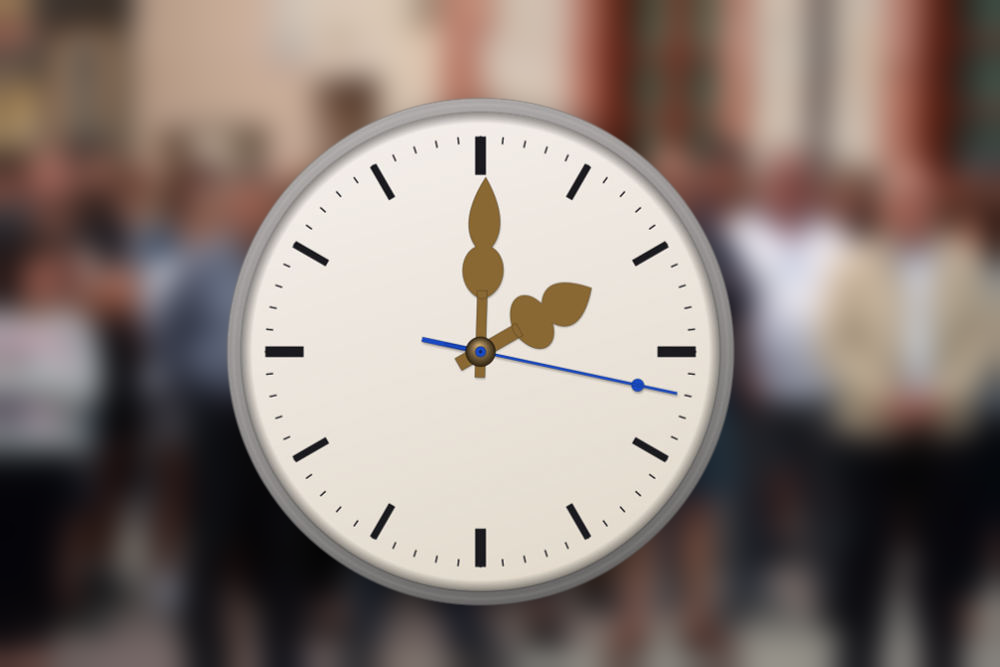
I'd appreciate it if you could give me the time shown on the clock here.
2:00:17
